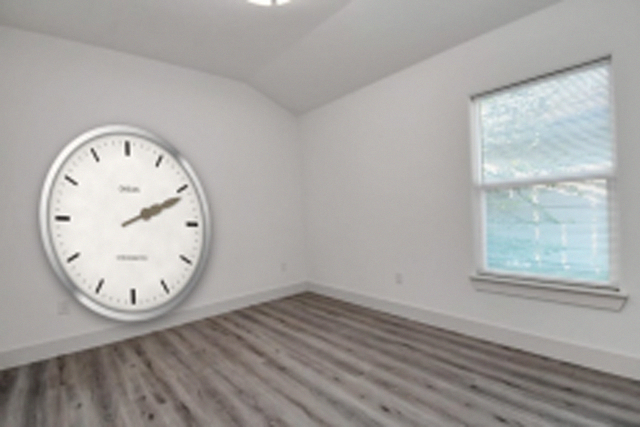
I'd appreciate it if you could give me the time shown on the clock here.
2:11
